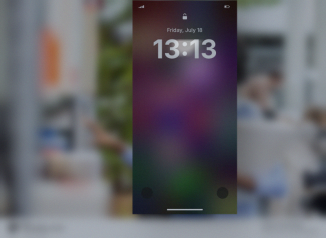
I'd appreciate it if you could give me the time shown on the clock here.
13:13
